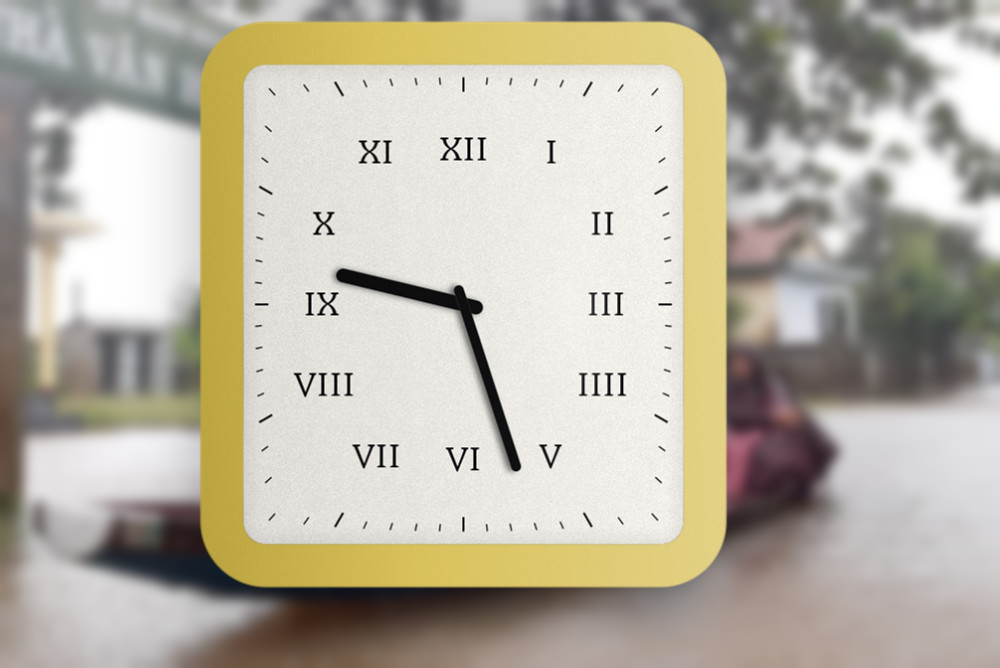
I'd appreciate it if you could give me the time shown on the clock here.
9:27
